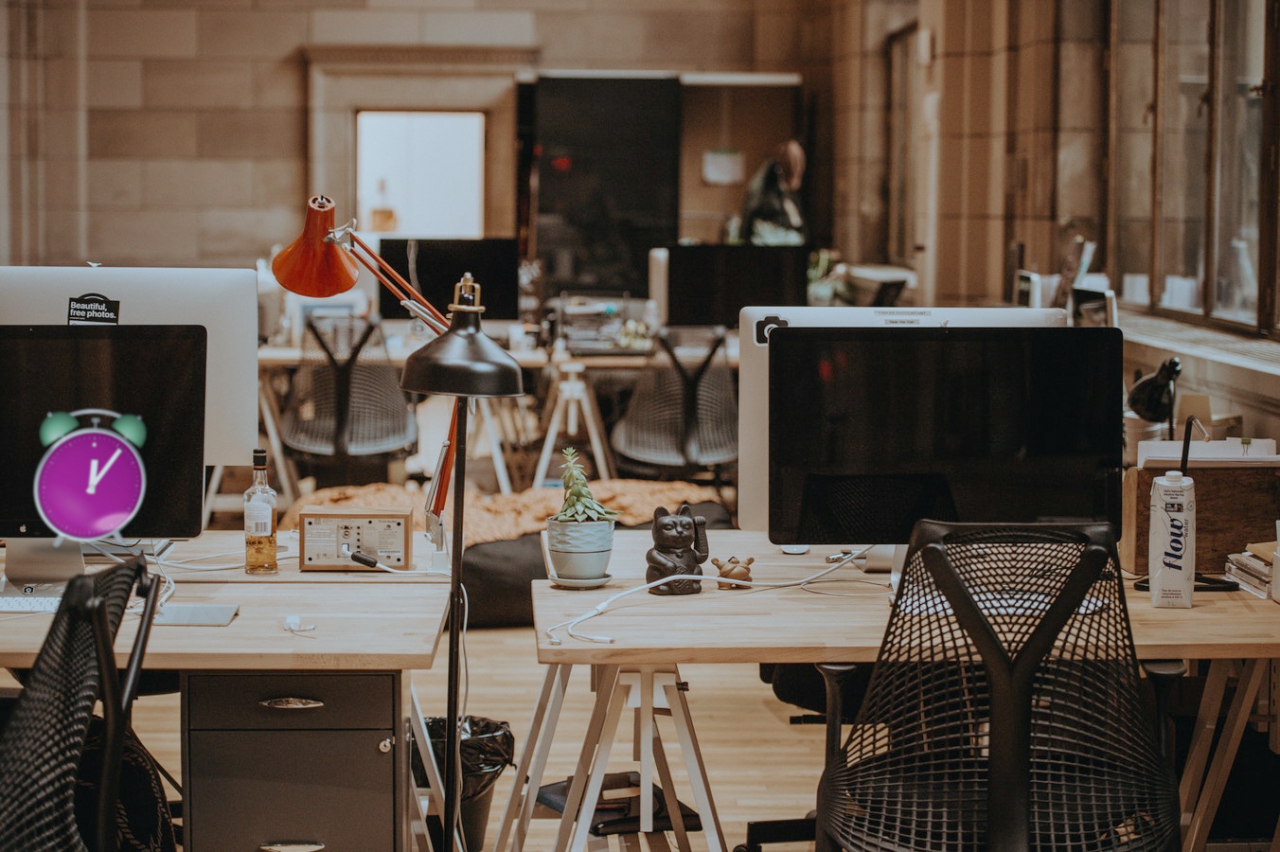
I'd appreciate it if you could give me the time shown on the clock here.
12:06
